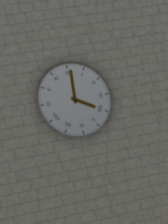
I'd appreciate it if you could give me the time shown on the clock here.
4:01
